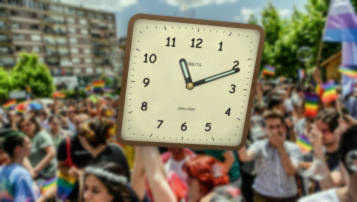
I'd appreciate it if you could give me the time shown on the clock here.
11:11
